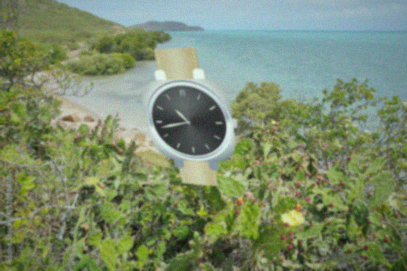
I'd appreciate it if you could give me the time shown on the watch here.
10:43
